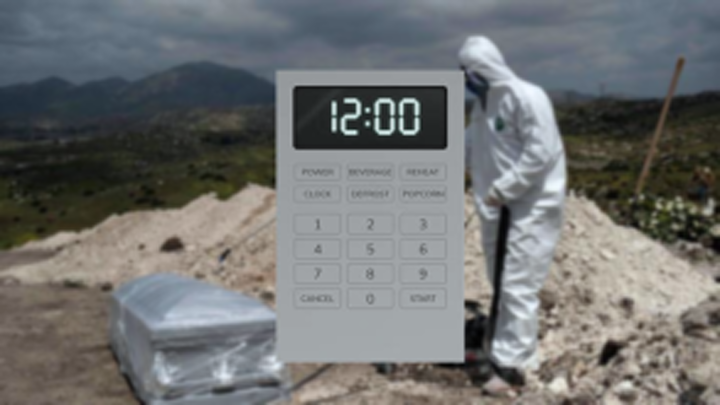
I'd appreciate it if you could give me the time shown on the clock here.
12:00
